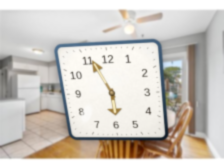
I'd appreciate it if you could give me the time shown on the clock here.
5:56
